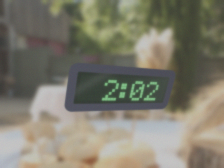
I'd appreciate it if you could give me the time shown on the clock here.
2:02
